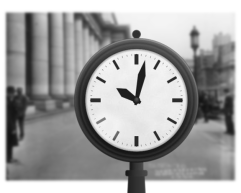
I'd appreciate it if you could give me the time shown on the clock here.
10:02
